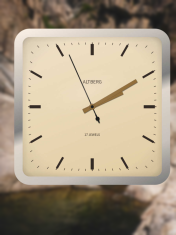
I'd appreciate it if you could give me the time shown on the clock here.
2:09:56
